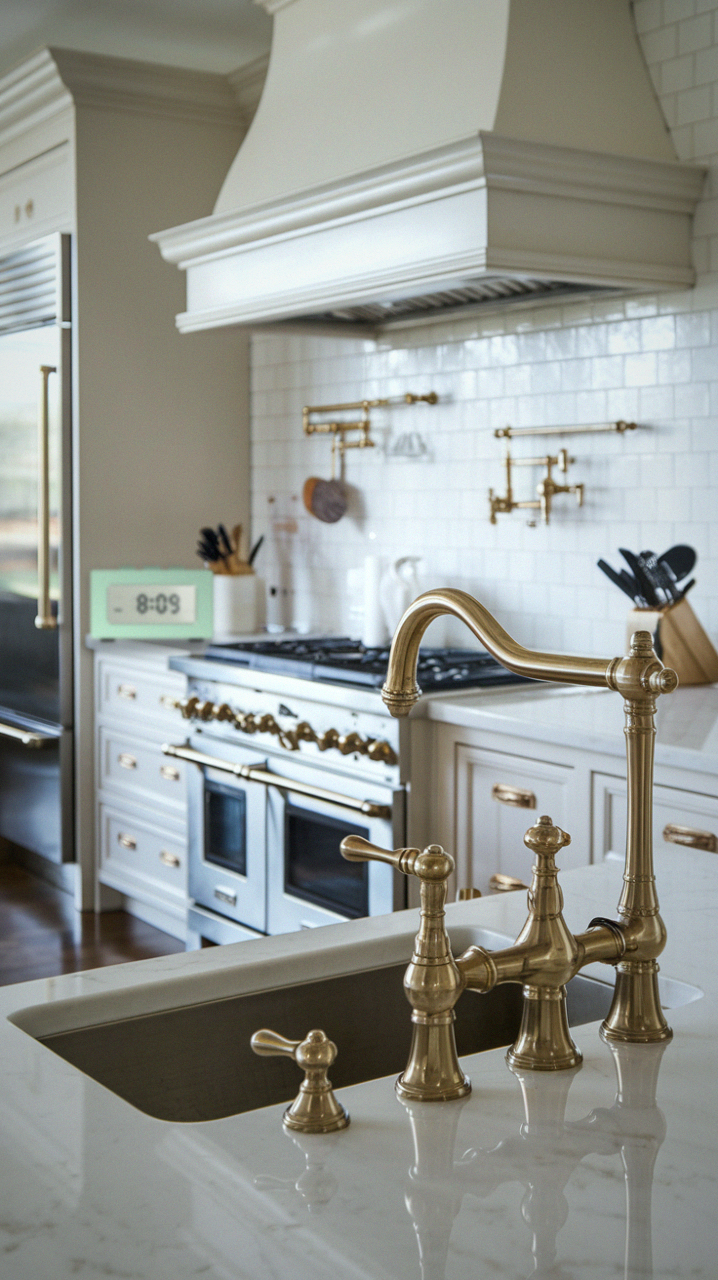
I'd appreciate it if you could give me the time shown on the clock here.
8:09
